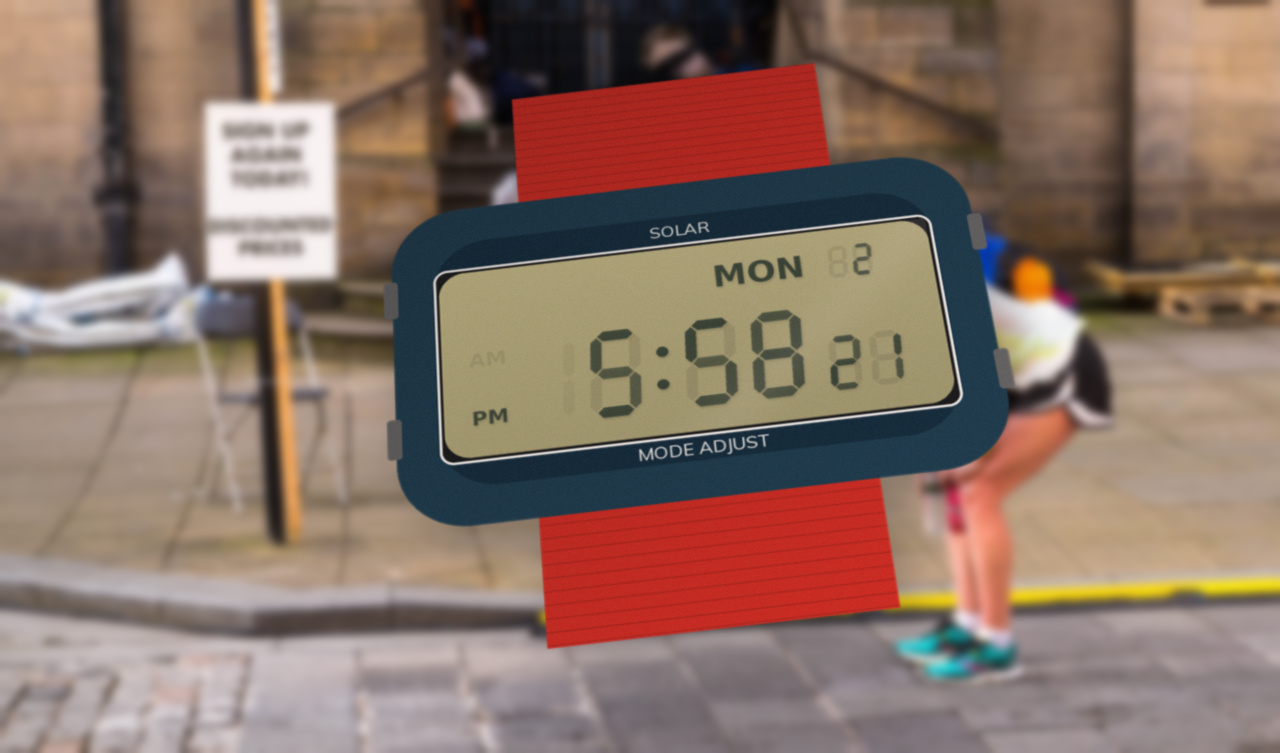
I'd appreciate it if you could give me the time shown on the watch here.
5:58:21
